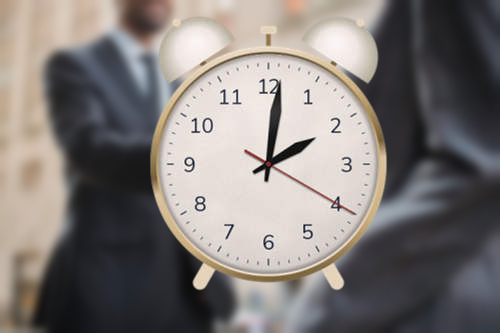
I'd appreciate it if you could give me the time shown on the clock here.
2:01:20
